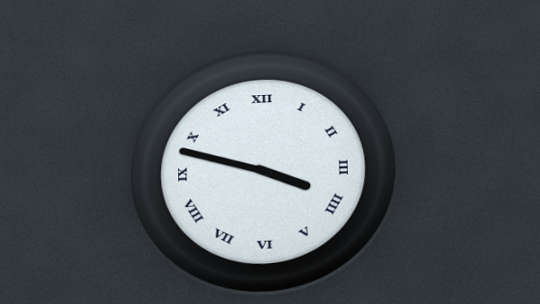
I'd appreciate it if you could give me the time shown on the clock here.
3:48
